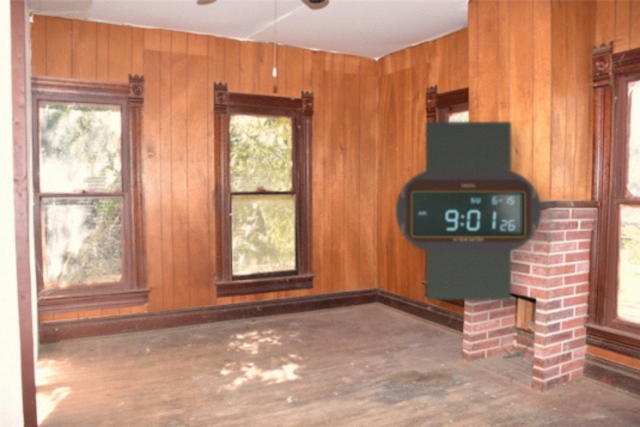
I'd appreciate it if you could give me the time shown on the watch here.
9:01
